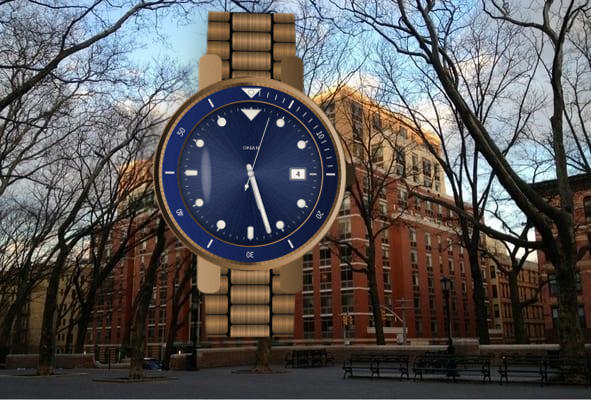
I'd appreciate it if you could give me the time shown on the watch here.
5:27:03
